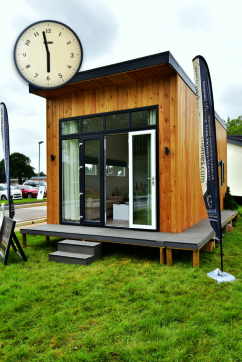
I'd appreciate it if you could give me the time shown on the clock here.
5:58
